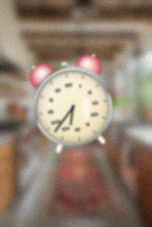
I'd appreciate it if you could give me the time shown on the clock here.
6:38
